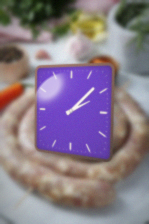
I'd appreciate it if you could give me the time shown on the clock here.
2:08
